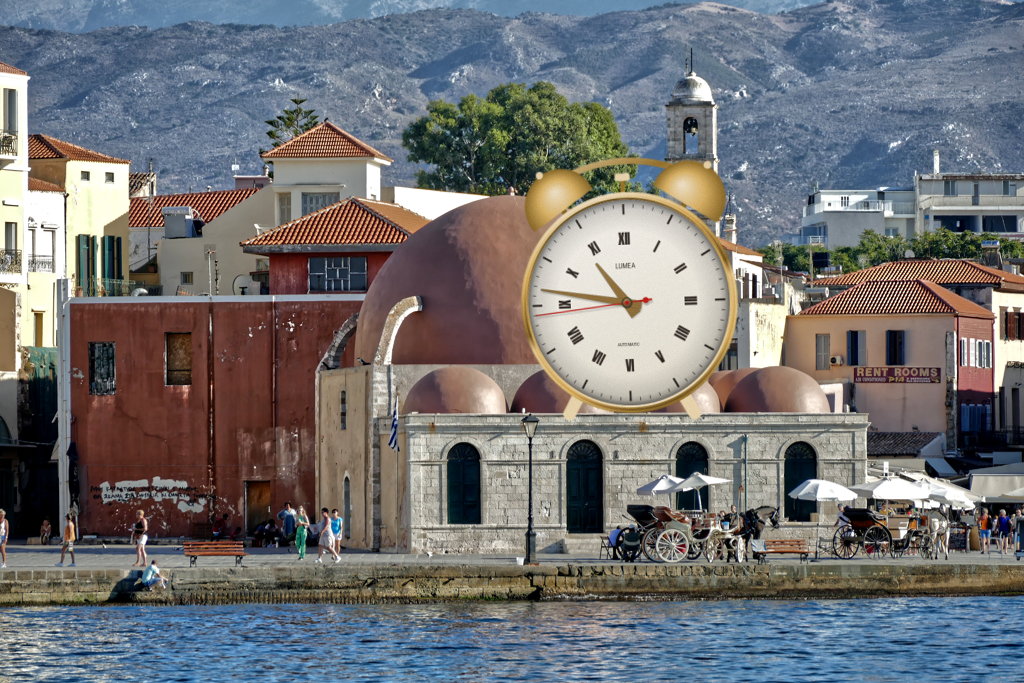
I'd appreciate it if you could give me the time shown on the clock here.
10:46:44
